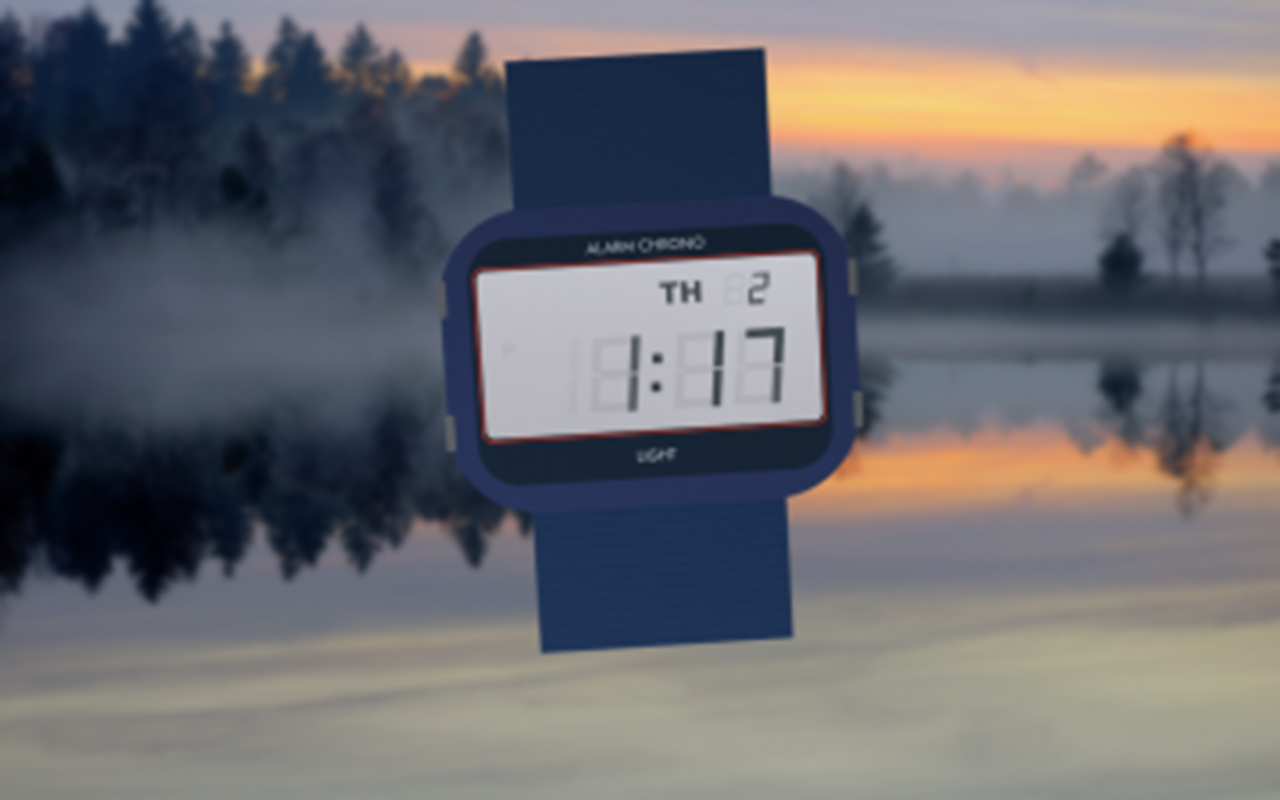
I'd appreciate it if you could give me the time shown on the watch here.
1:17
